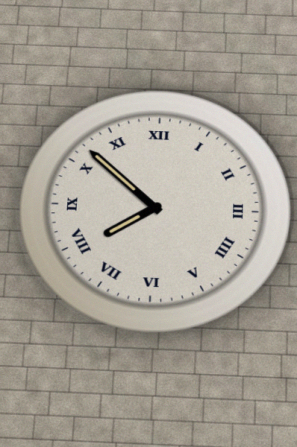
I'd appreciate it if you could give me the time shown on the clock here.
7:52
